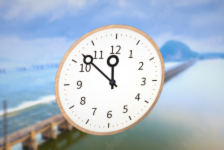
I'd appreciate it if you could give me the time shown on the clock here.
11:52
